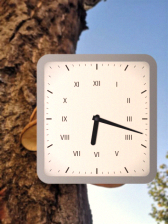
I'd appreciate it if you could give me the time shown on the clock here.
6:18
